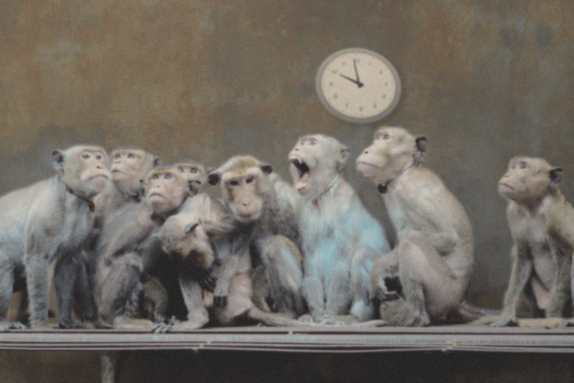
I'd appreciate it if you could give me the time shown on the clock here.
9:59
